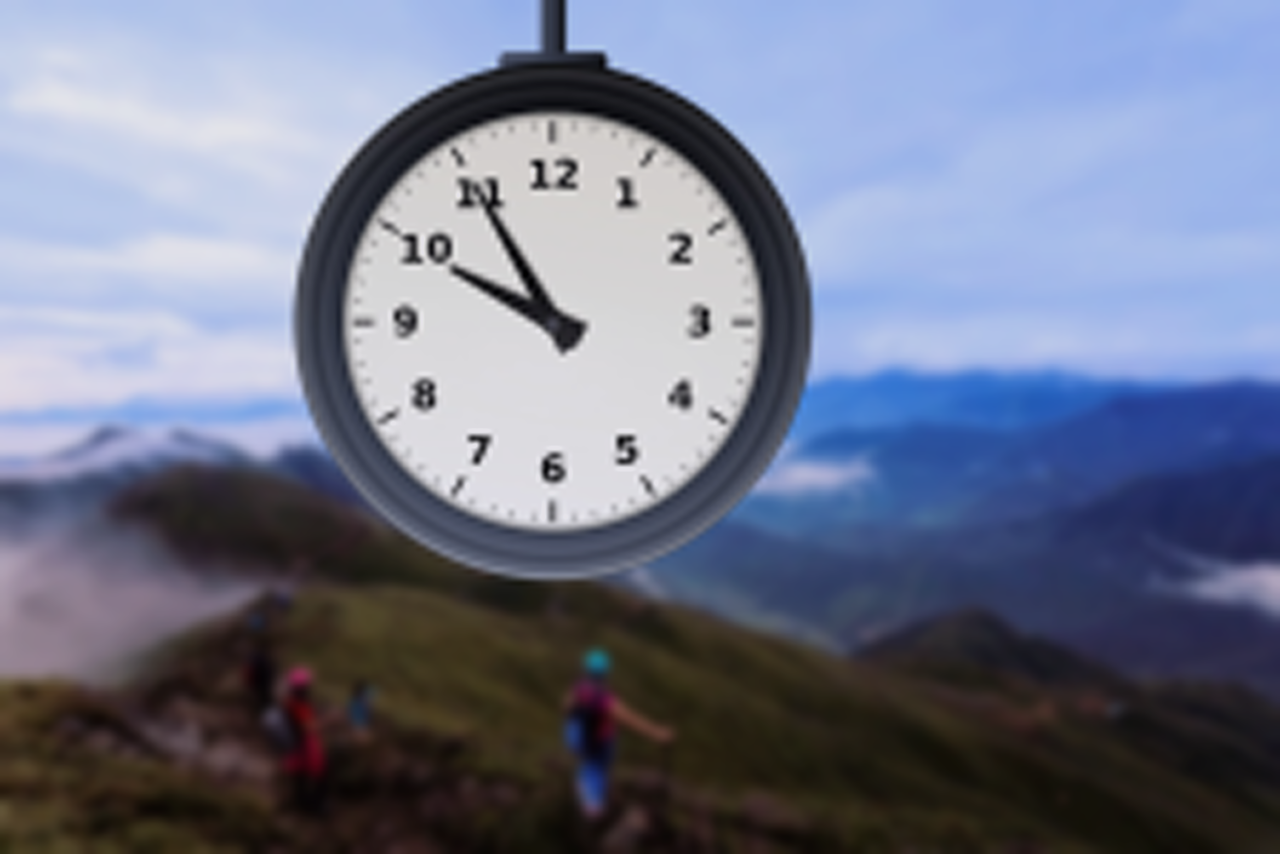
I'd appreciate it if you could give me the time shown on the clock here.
9:55
